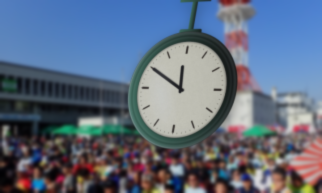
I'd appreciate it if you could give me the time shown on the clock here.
11:50
